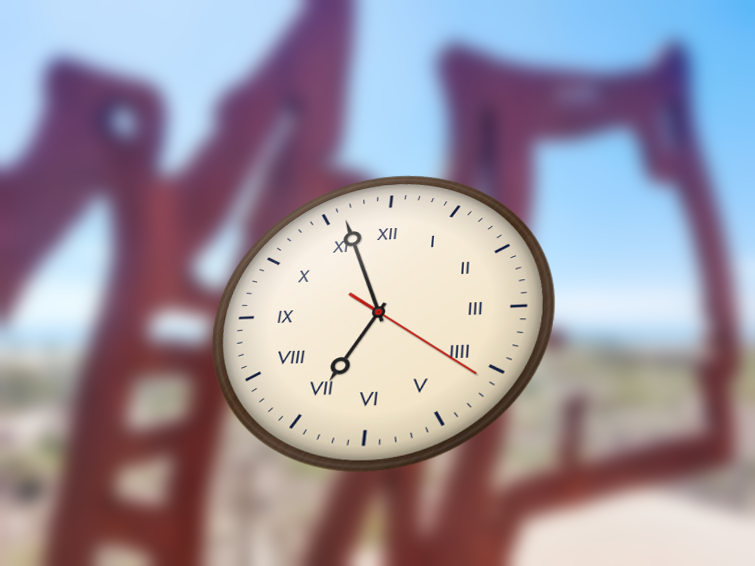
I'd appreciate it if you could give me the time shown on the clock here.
6:56:21
